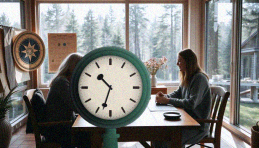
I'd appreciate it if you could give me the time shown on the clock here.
10:33
